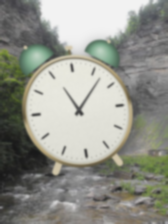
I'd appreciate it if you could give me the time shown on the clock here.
11:07
